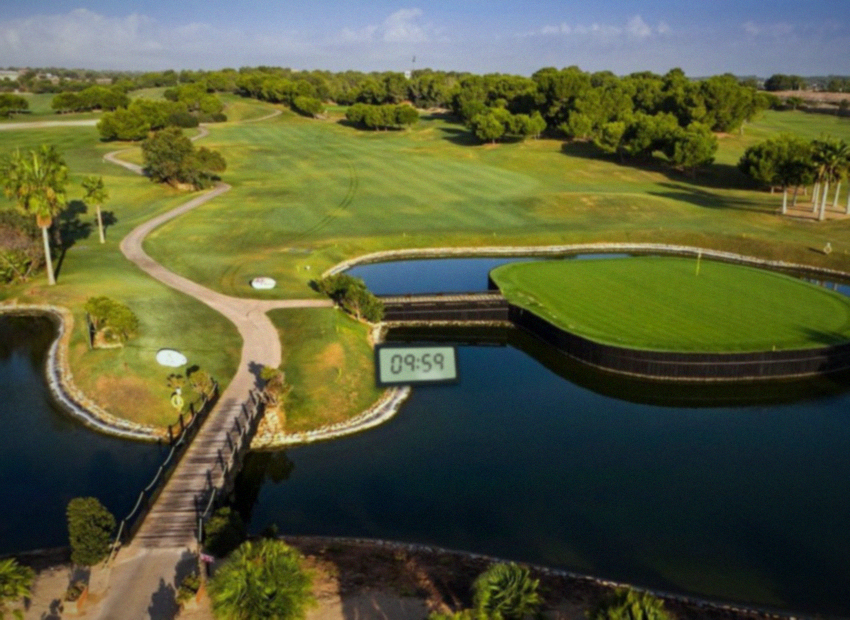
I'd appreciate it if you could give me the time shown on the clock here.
9:59
